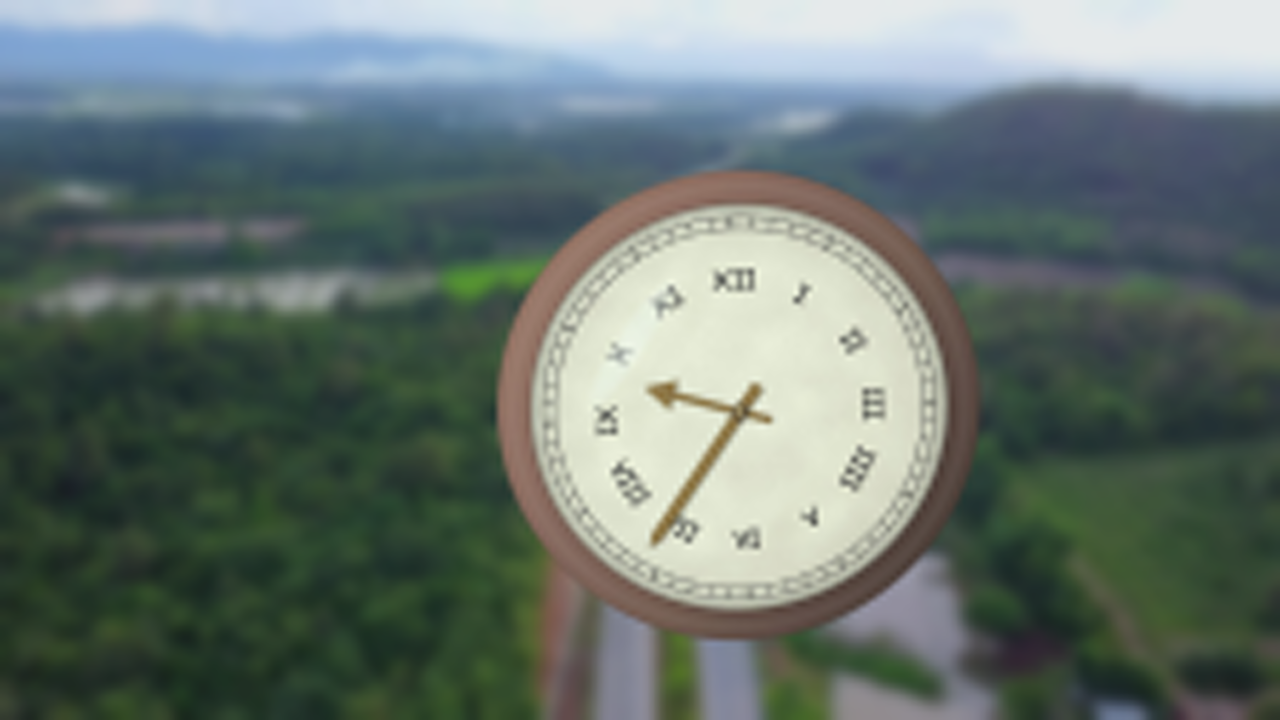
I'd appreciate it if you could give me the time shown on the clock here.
9:36
